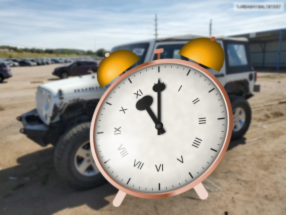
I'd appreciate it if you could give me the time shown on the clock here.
11:00
